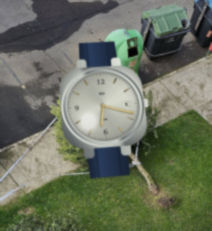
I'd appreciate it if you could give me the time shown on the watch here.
6:18
